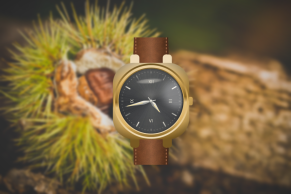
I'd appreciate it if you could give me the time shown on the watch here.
4:43
